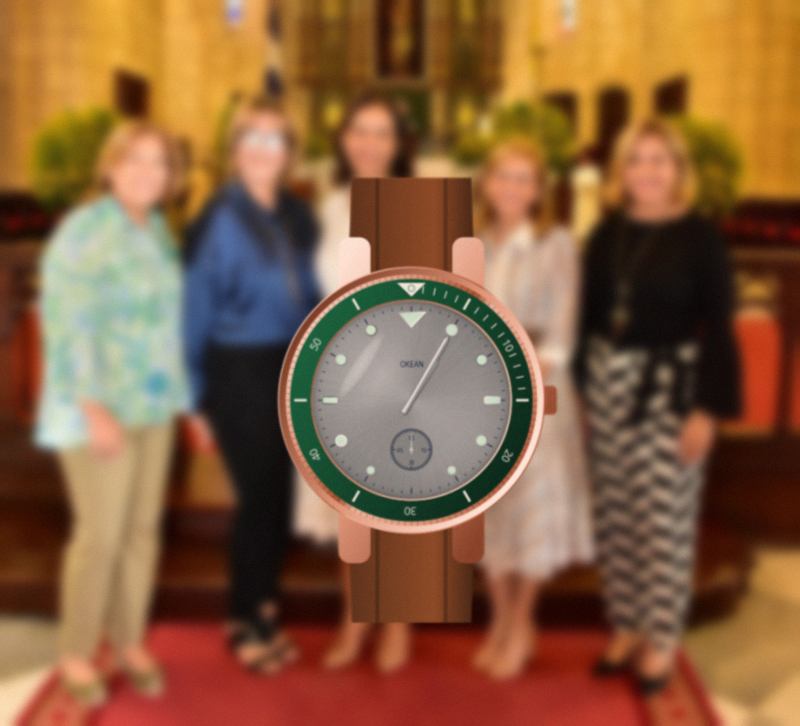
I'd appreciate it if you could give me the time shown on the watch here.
1:05
